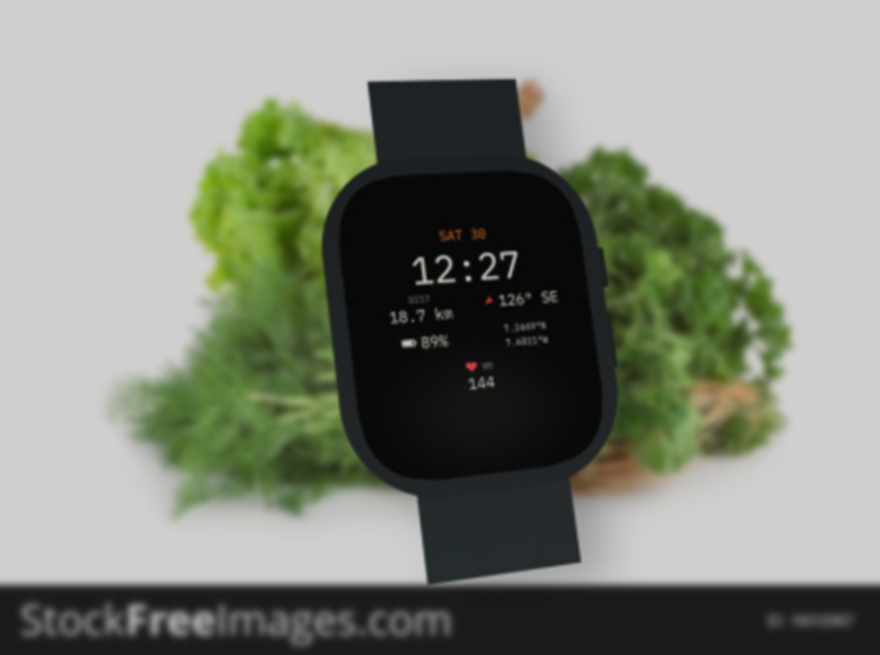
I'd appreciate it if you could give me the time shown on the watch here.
12:27
